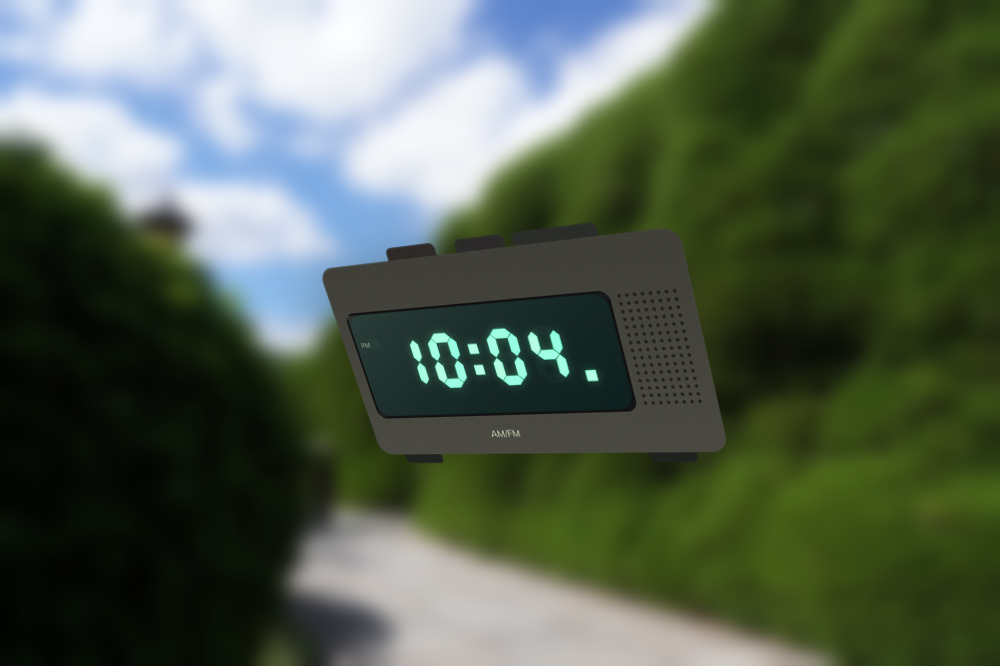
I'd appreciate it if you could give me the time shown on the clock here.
10:04
